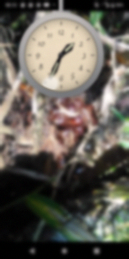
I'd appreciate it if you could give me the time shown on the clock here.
1:34
